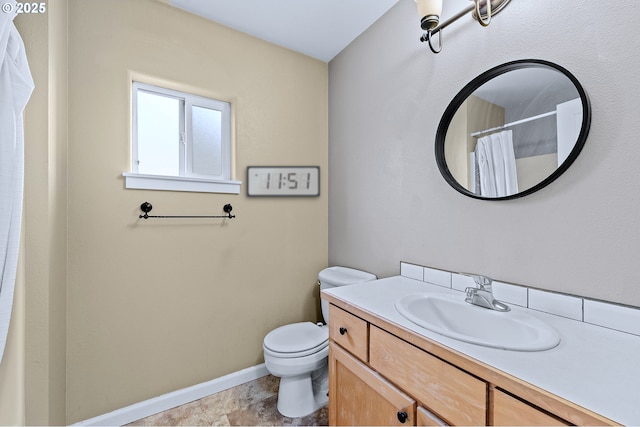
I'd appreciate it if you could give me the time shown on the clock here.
11:51
